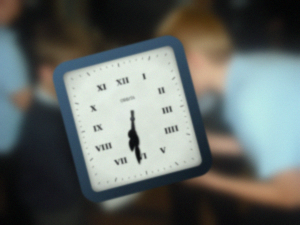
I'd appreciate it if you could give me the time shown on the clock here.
6:31
